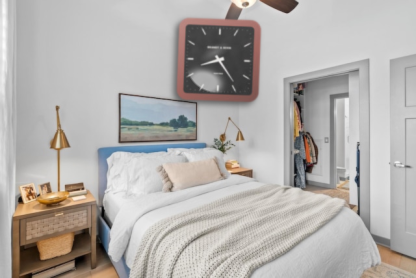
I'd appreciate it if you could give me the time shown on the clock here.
8:24
